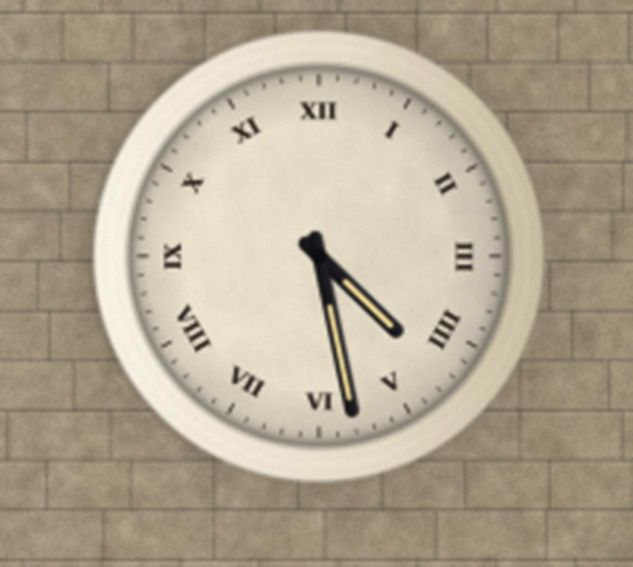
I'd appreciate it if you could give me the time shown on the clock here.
4:28
